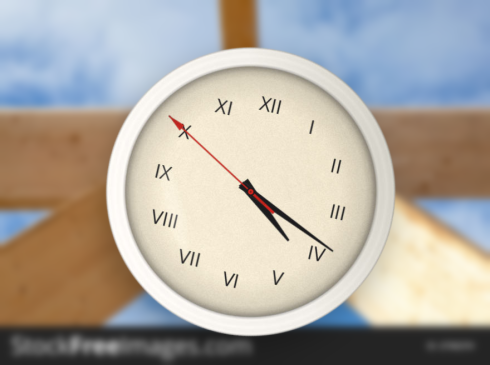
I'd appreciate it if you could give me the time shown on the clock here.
4:18:50
